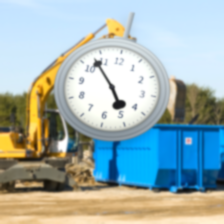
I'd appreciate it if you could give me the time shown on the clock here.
4:53
